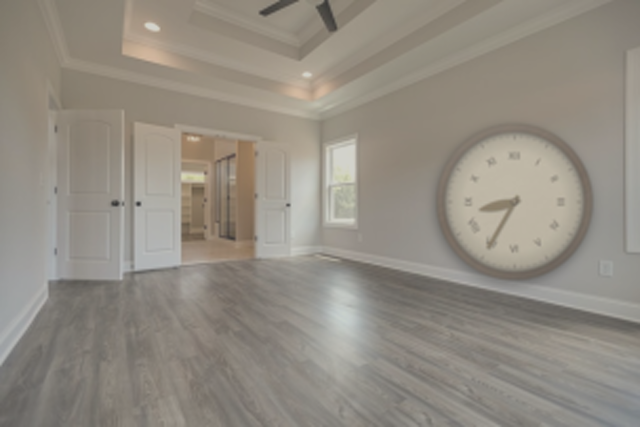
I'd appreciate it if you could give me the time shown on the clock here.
8:35
